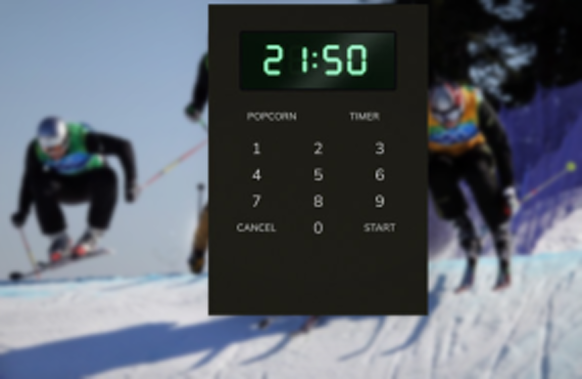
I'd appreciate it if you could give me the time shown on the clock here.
21:50
